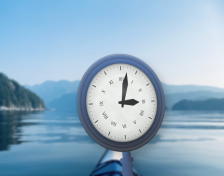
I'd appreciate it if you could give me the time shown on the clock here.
3:02
